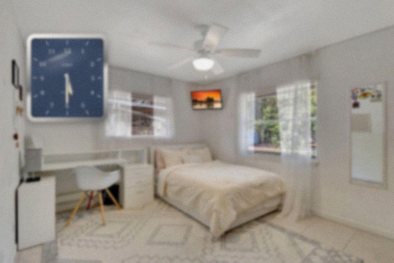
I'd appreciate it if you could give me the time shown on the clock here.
5:30
